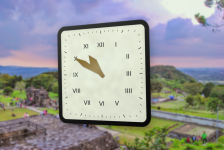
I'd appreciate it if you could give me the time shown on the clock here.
10:50
